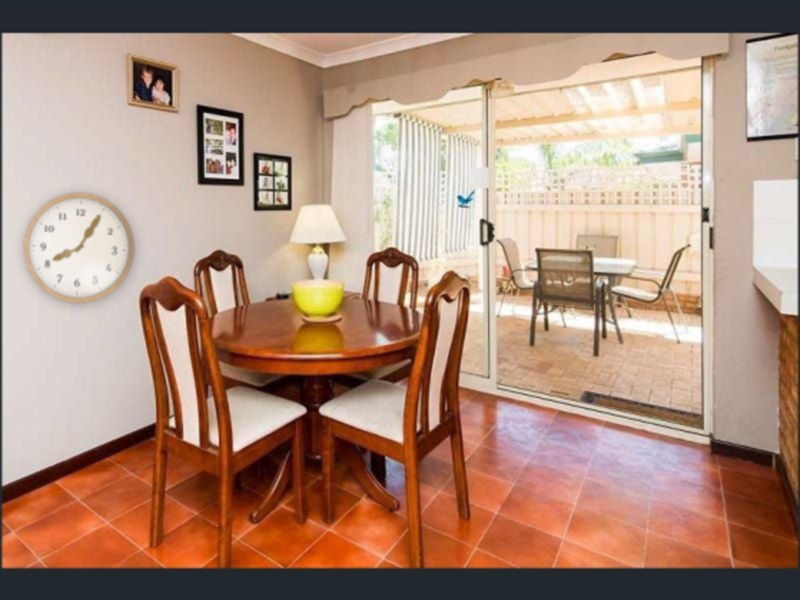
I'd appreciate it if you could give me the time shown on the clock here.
8:05
